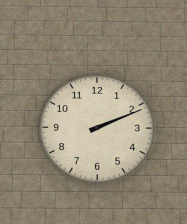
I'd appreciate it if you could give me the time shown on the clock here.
2:11
